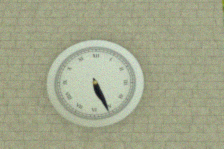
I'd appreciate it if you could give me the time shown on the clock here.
5:26
